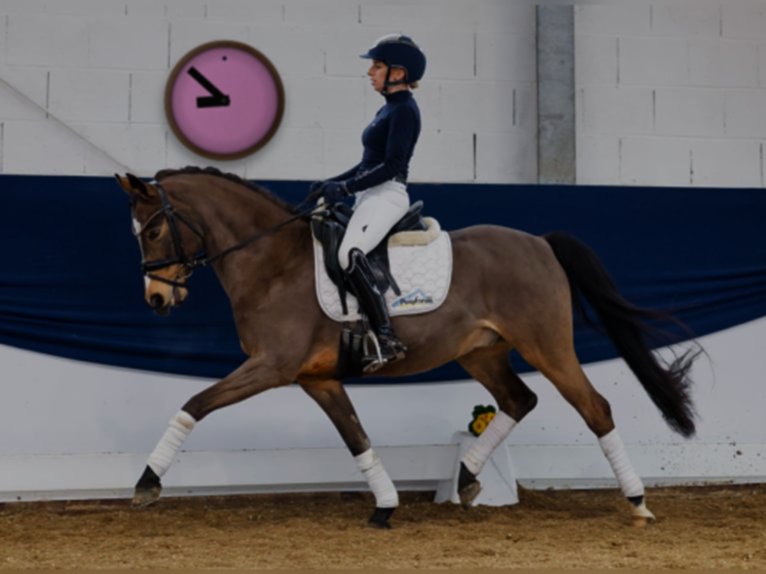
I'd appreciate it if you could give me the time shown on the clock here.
8:52
